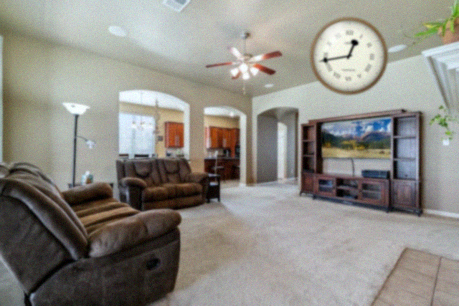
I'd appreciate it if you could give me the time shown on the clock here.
12:43
